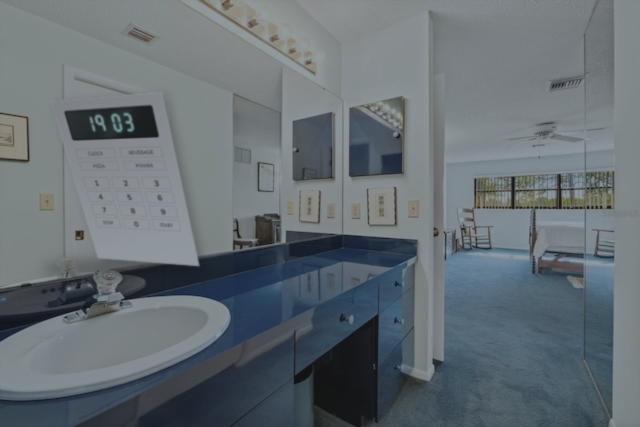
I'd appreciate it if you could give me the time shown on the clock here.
19:03
